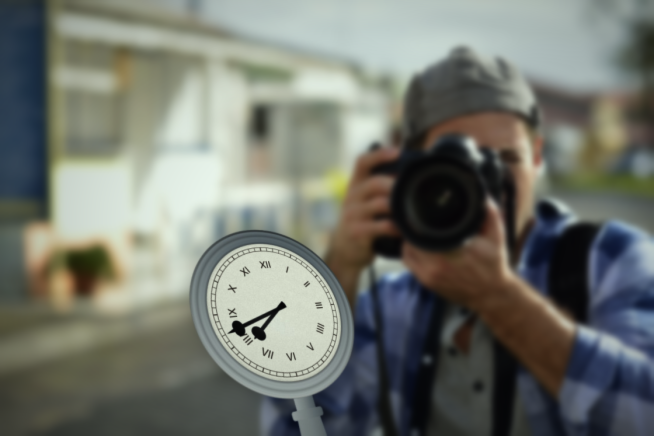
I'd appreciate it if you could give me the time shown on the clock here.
7:42
